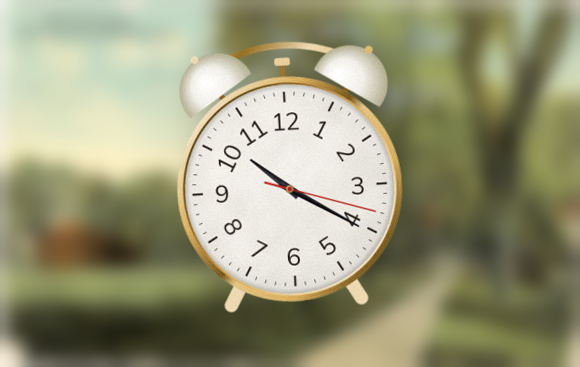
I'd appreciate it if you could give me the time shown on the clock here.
10:20:18
